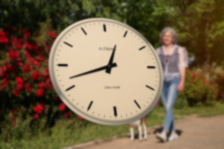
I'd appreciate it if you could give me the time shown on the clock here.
12:42
